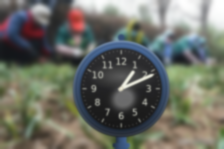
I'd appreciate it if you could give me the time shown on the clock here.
1:11
